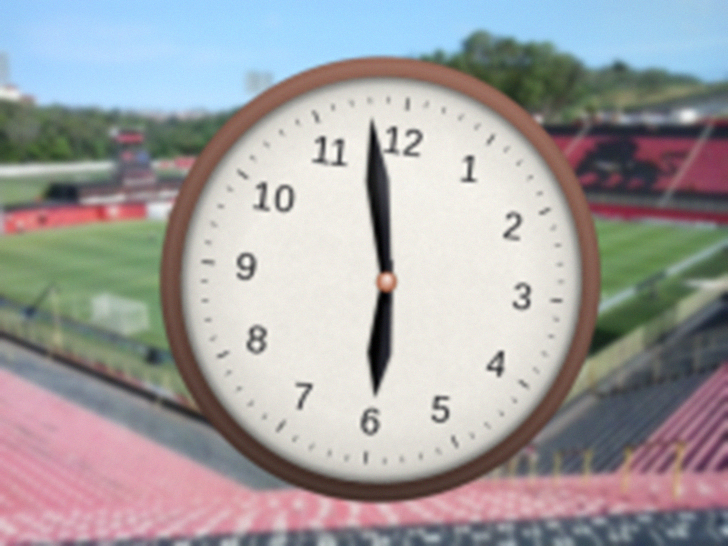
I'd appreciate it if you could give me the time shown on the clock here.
5:58
